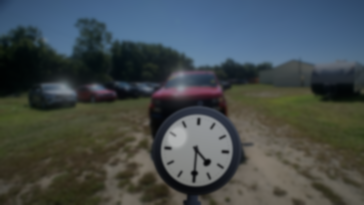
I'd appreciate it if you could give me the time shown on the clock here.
4:30
